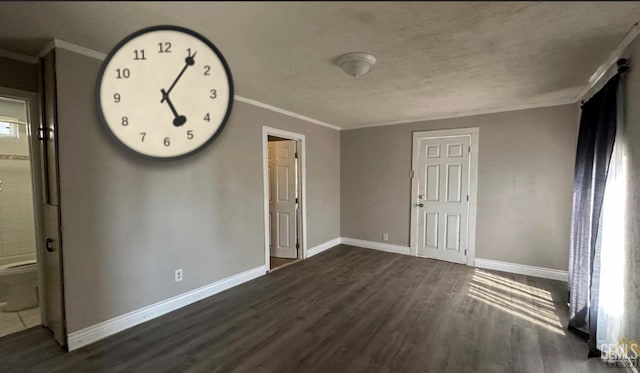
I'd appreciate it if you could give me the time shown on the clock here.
5:06
